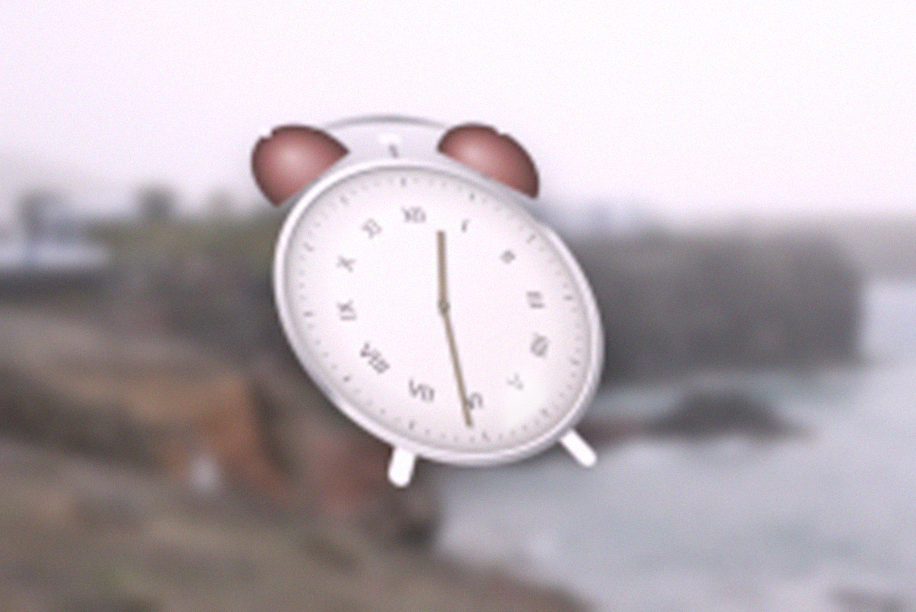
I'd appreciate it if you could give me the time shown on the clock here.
12:31
